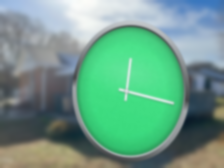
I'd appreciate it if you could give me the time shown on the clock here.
12:17
